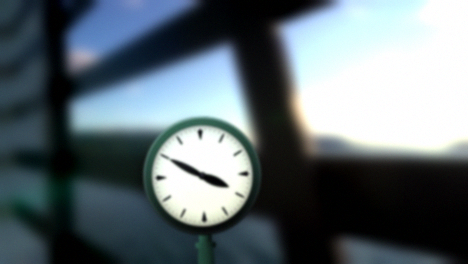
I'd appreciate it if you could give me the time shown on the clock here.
3:50
